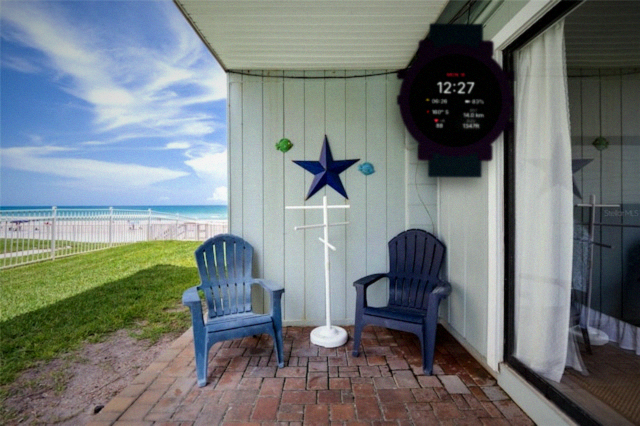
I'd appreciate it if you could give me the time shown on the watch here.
12:27
